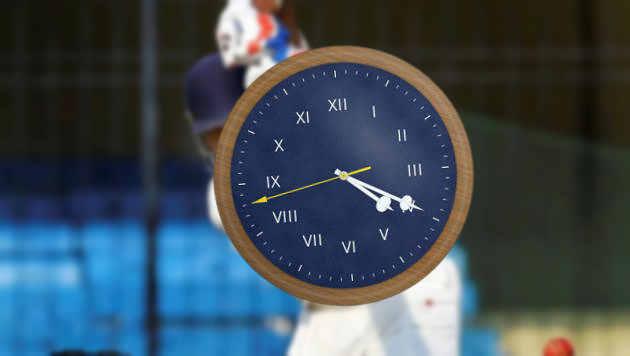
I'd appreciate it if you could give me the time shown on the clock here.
4:19:43
